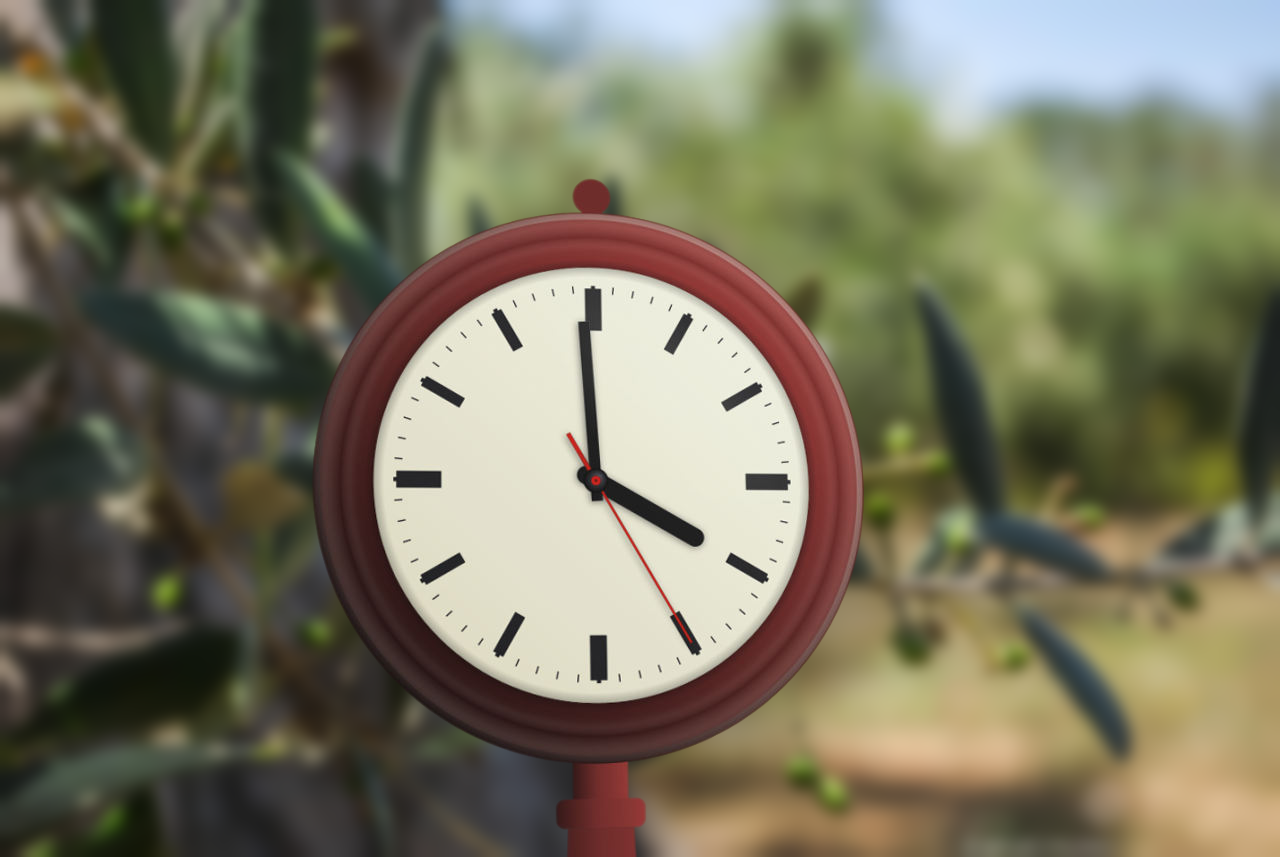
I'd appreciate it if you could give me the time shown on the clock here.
3:59:25
